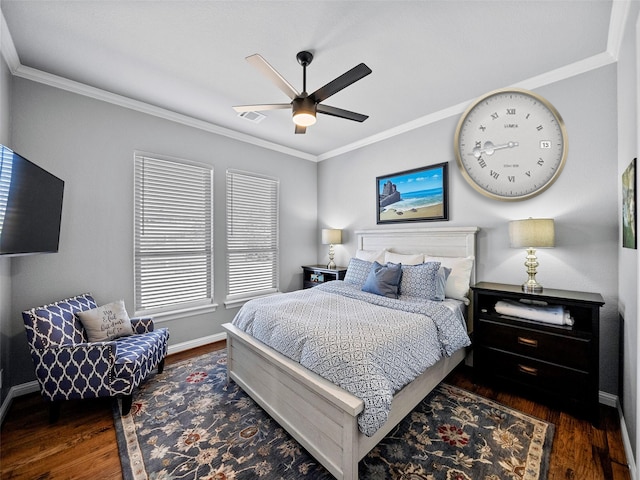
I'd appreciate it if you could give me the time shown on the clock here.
8:43
